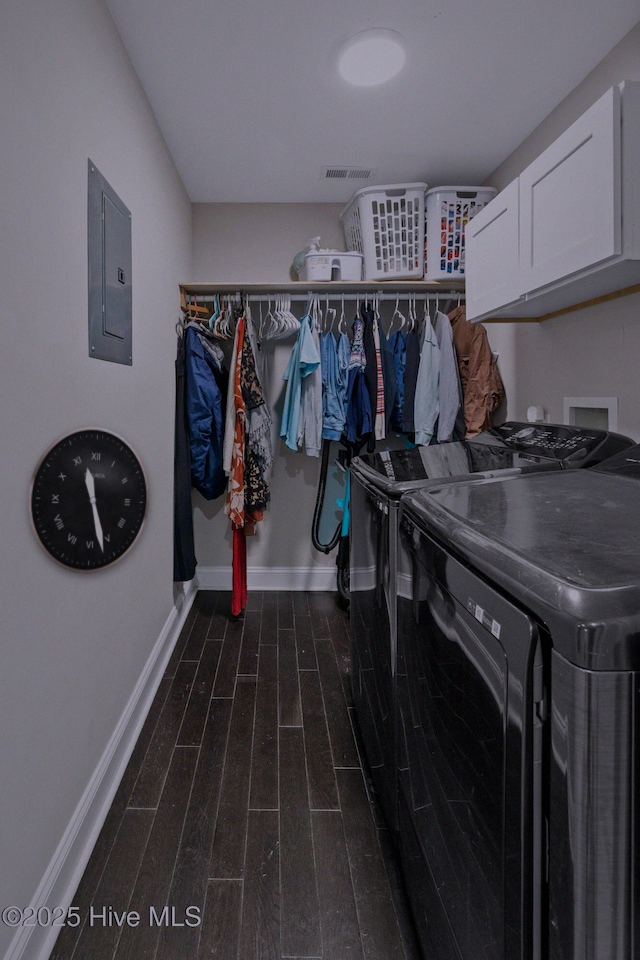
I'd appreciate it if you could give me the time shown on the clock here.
11:27
